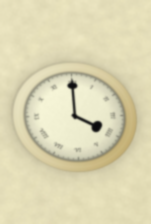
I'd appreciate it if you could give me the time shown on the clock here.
4:00
